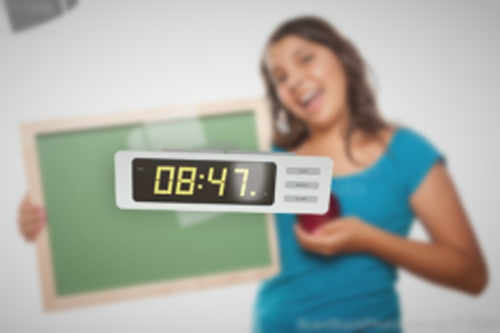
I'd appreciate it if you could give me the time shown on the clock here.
8:47
